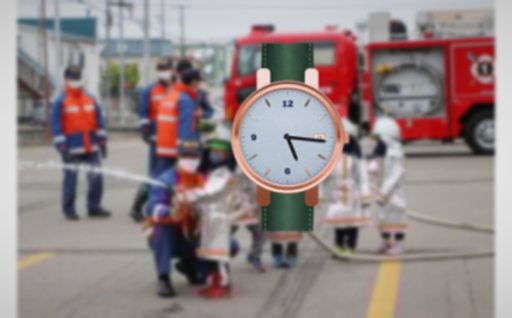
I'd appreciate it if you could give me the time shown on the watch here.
5:16
